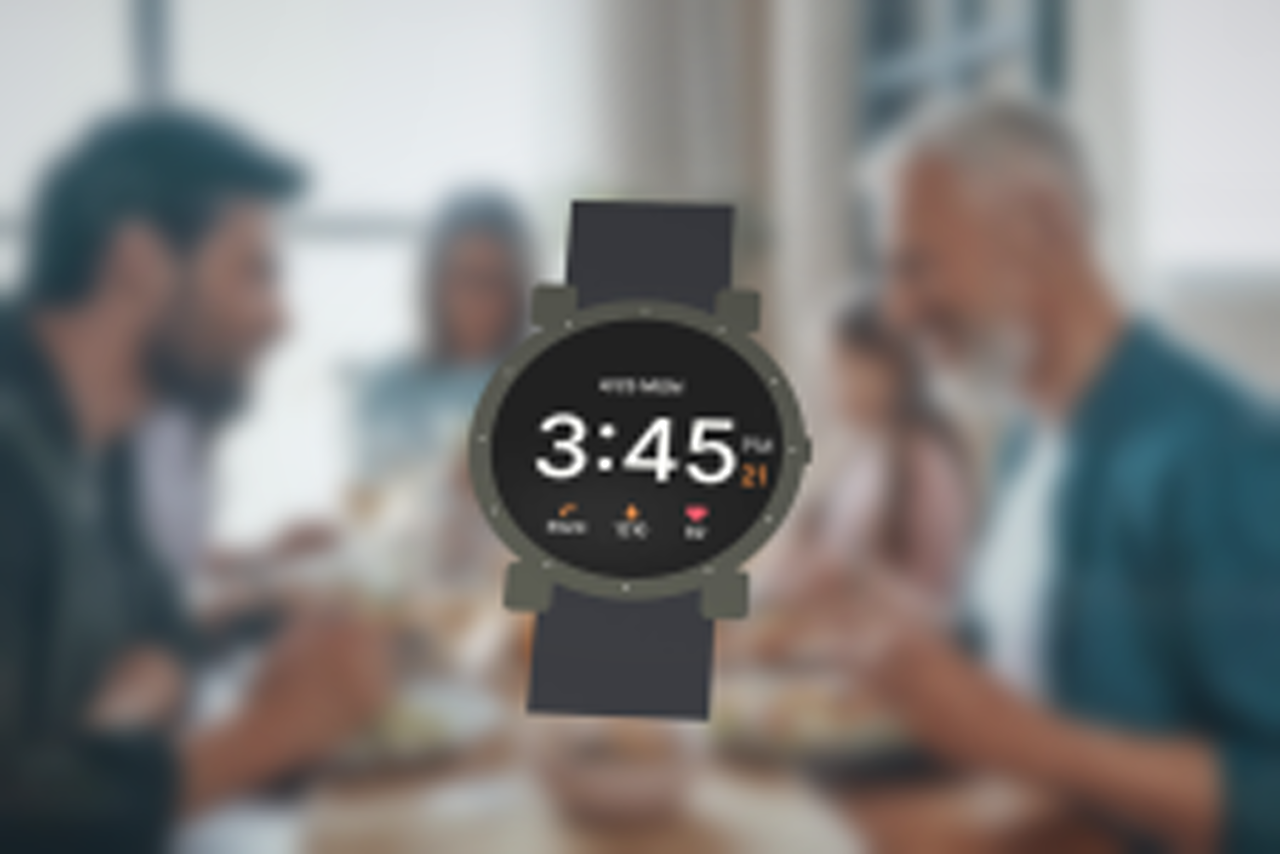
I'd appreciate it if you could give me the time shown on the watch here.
3:45
